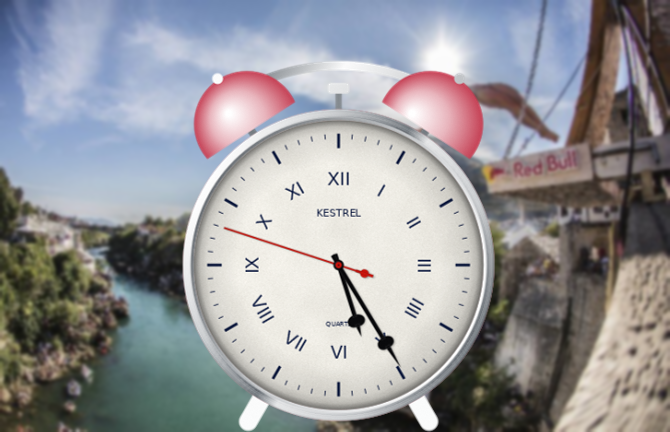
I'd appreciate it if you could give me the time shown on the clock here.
5:24:48
